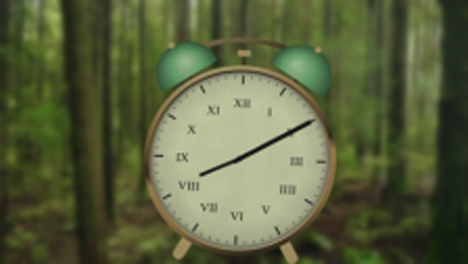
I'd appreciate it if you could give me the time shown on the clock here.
8:10
